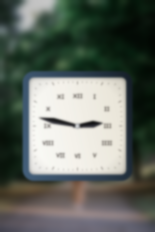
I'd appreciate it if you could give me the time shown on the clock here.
2:47
